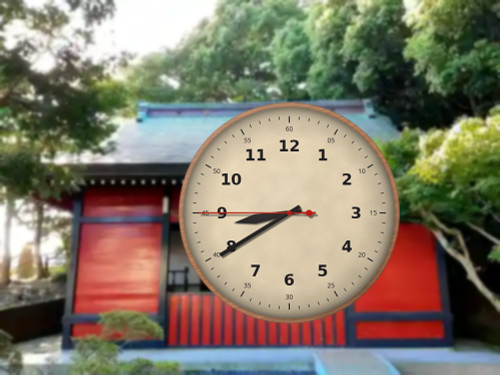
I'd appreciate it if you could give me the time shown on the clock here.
8:39:45
